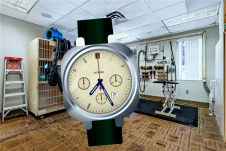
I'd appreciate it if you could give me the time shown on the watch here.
7:26
